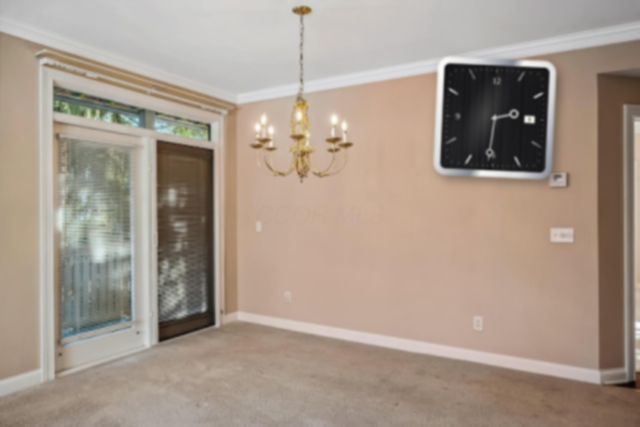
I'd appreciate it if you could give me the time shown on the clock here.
2:31
